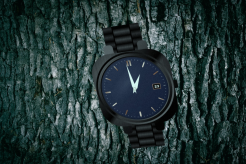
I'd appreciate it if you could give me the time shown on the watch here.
12:59
